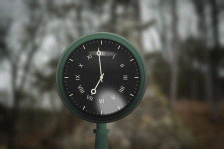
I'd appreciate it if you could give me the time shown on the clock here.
6:59
